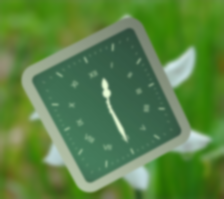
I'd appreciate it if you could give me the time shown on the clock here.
12:30
